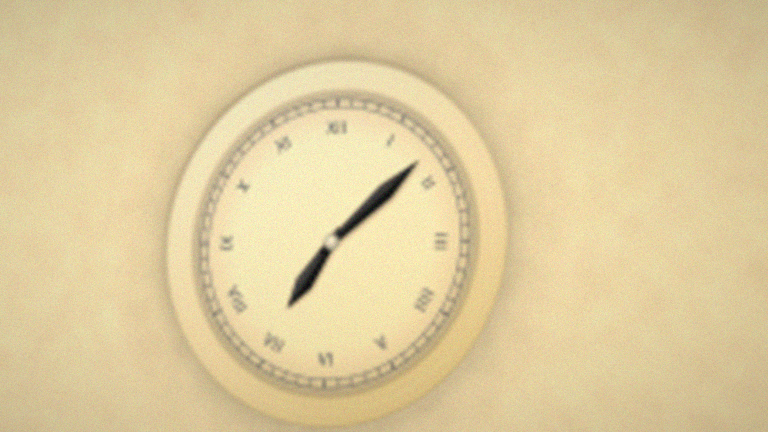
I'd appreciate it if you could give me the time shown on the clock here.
7:08
